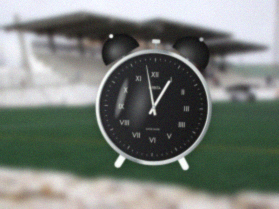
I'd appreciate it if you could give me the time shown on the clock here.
12:58
